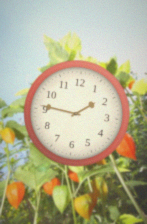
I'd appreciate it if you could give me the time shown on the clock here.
1:46
